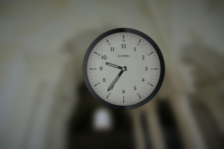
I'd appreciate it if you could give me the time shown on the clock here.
9:36
